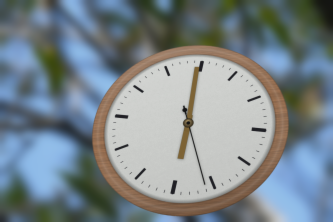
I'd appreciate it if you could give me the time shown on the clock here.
5:59:26
